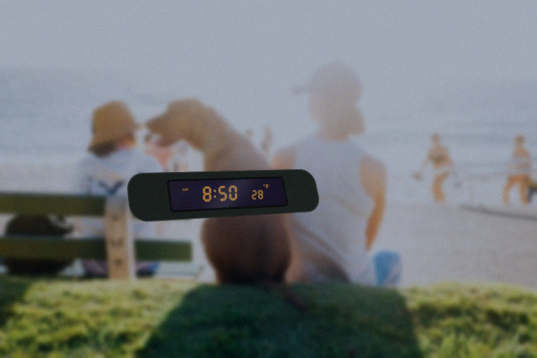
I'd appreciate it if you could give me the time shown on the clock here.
8:50
